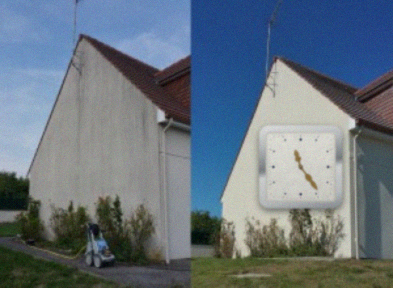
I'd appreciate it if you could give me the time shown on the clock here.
11:24
